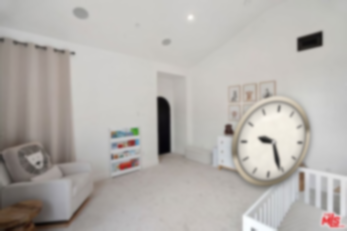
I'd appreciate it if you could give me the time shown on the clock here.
9:26
